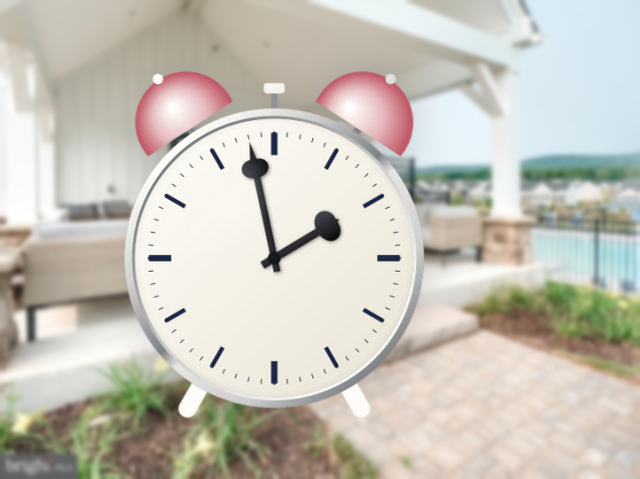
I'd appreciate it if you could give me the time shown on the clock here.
1:58
